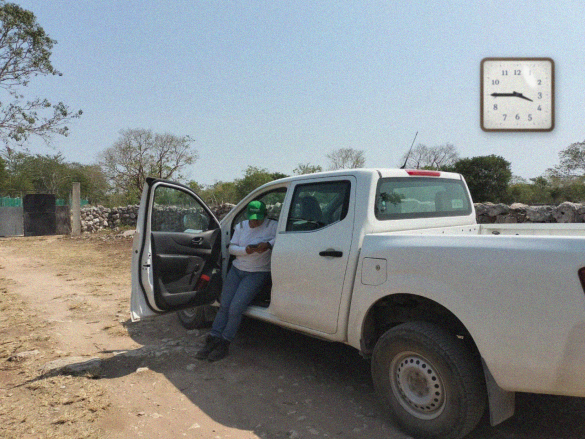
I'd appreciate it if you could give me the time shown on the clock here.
3:45
